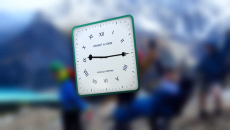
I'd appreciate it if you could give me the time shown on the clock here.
9:15
